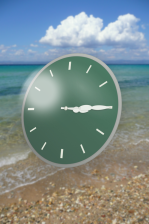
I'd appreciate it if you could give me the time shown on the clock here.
3:15
